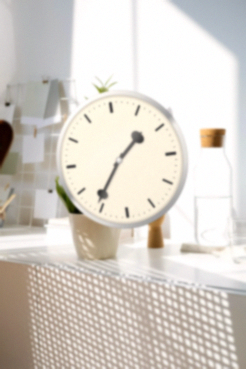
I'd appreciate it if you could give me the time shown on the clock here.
1:36
